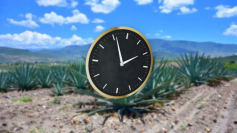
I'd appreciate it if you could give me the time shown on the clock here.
1:56
